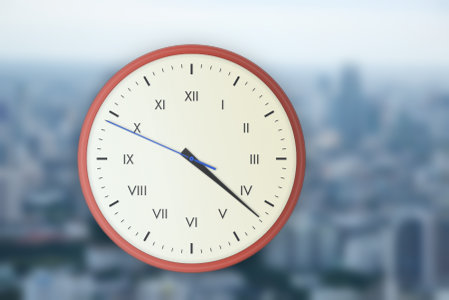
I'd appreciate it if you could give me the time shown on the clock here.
4:21:49
